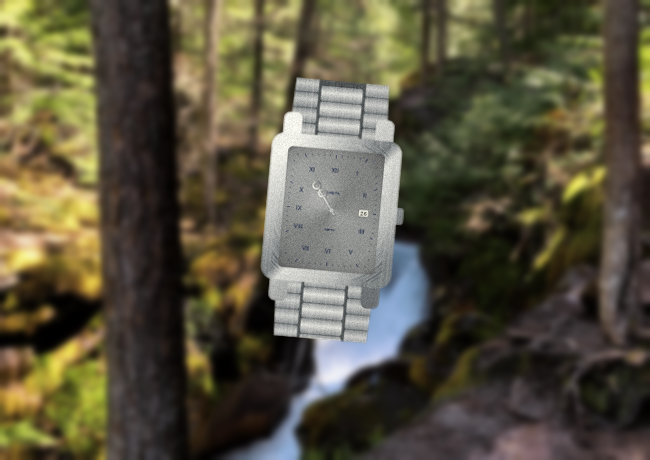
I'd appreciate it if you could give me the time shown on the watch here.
10:54
